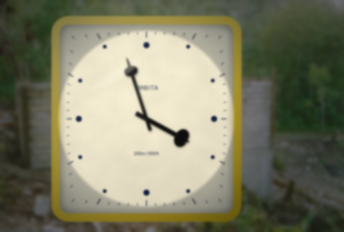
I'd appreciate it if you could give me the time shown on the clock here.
3:57
